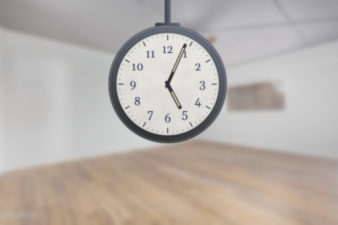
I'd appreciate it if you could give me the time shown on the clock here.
5:04
